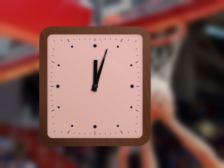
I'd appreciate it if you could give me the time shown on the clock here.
12:03
